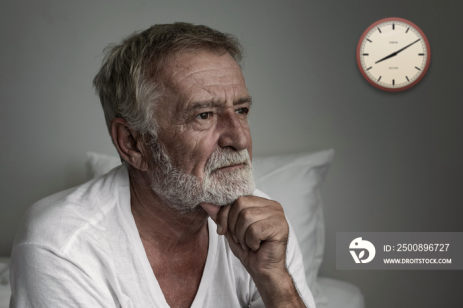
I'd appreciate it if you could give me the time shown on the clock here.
8:10
